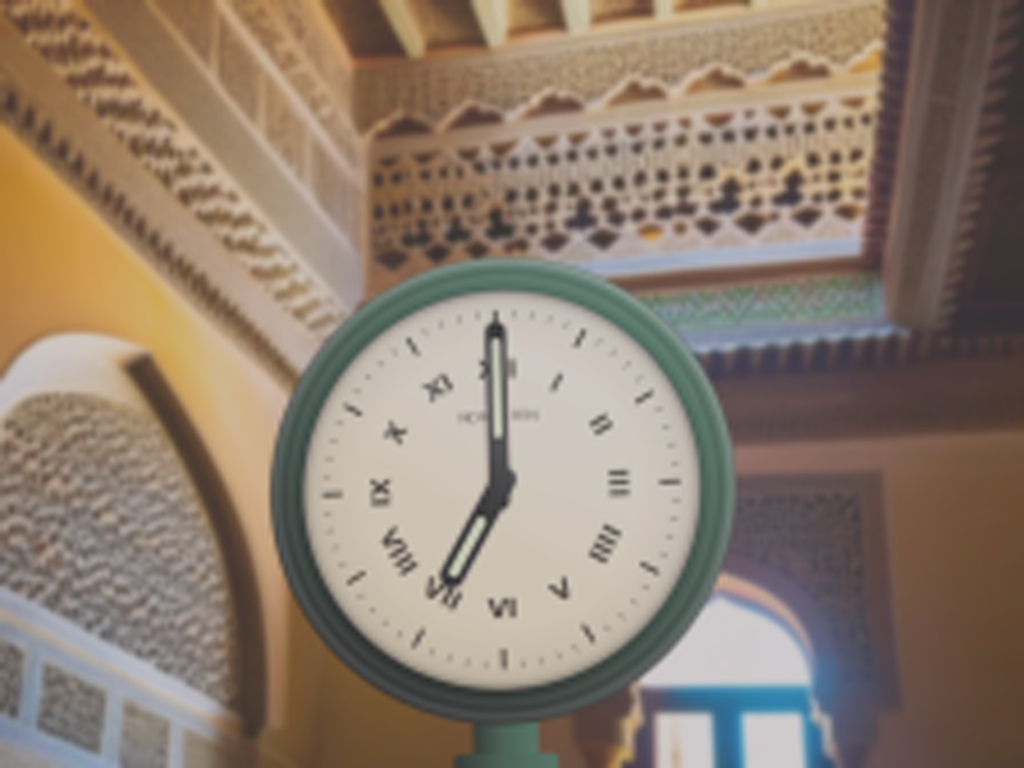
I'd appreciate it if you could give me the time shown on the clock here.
7:00
